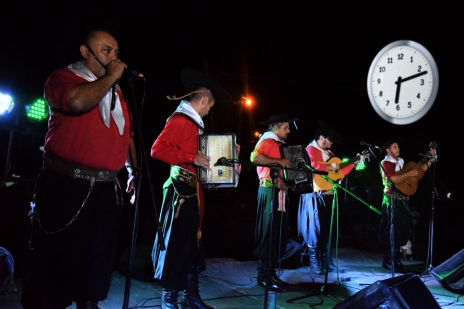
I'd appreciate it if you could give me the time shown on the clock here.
6:12
